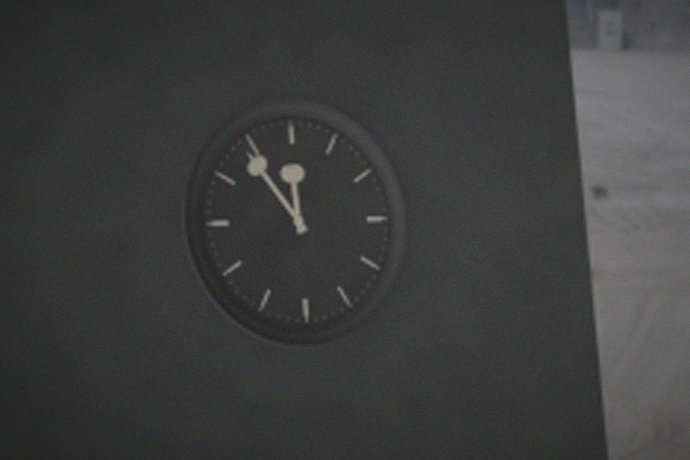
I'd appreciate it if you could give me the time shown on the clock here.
11:54
